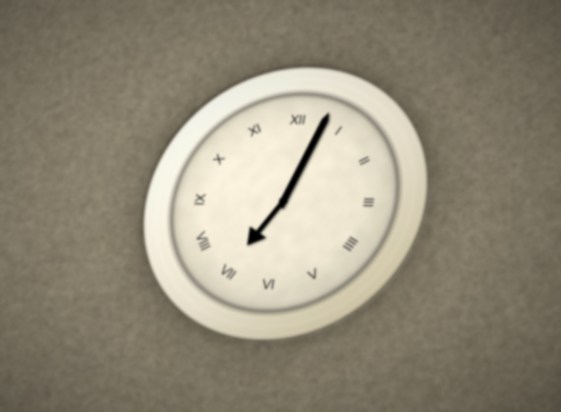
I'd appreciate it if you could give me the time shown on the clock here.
7:03
